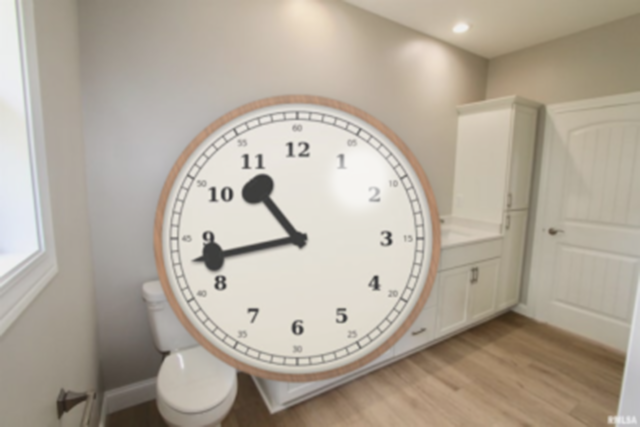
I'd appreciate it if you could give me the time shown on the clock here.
10:43
